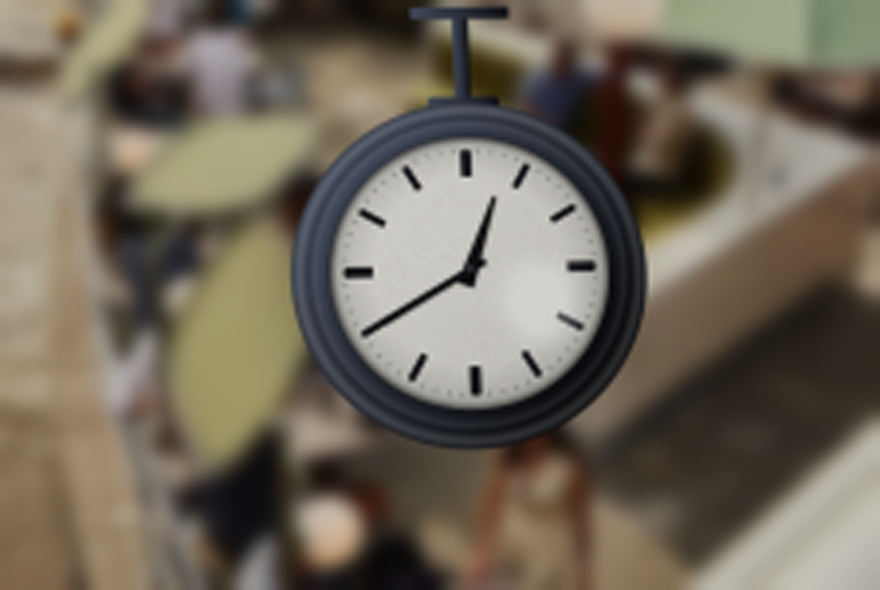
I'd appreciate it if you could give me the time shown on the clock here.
12:40
